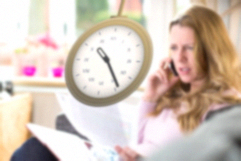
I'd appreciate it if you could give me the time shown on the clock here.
10:24
